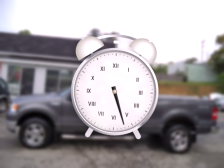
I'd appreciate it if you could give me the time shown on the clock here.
5:27
